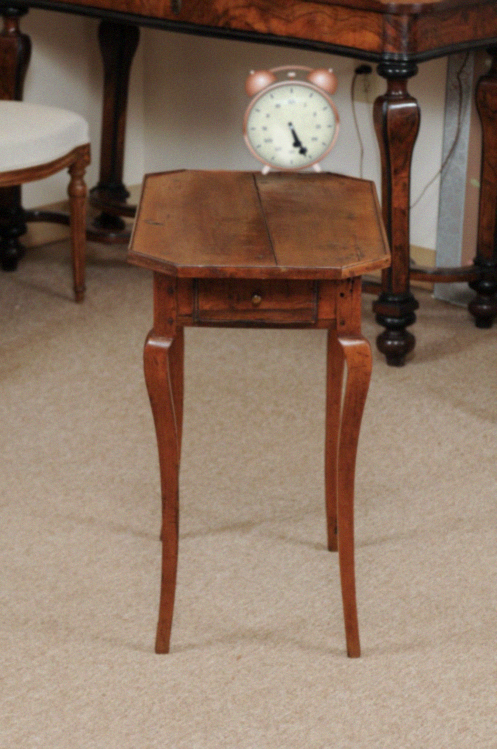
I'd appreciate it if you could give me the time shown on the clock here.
5:26
